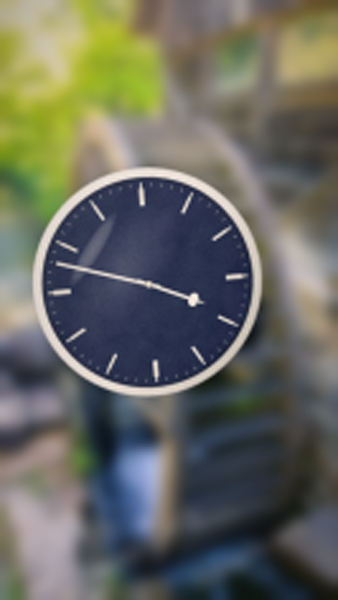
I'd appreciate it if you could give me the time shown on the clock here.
3:48
